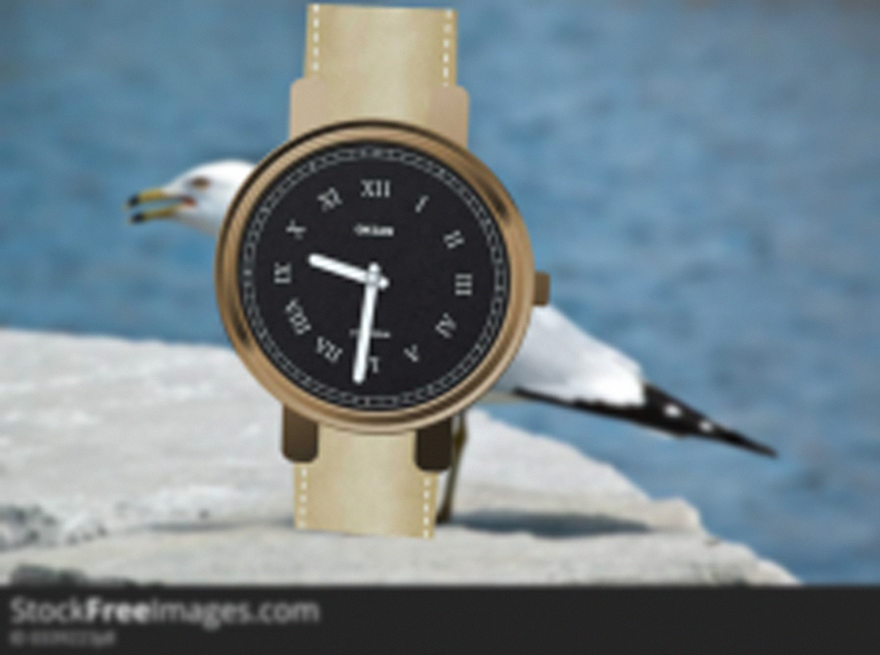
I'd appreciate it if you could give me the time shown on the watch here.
9:31
